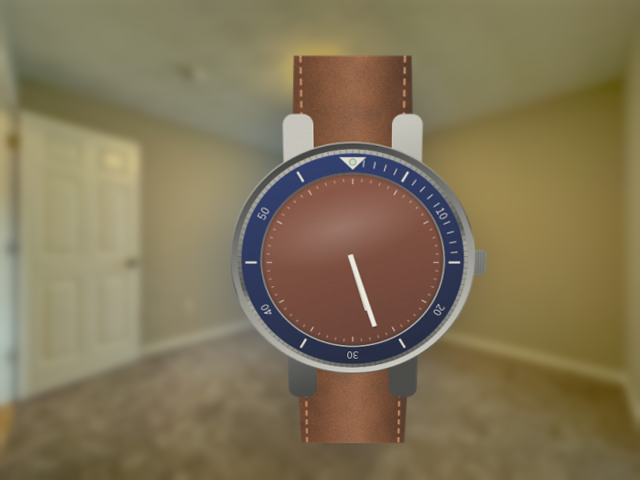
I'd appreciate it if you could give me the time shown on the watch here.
5:27
